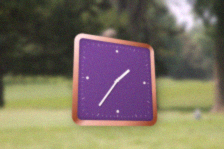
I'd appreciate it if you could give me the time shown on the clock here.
1:36
